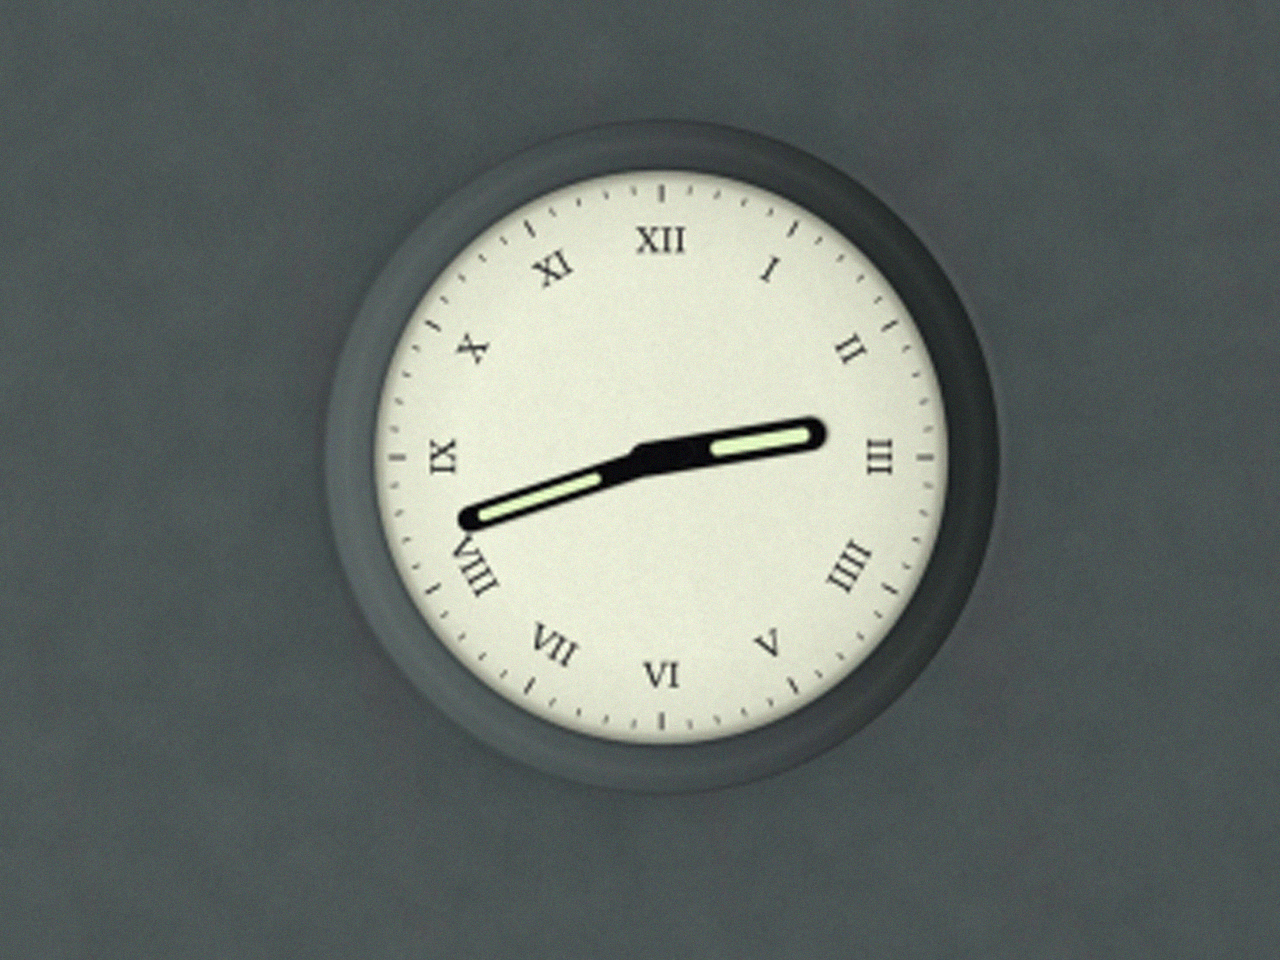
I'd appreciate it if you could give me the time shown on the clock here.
2:42
